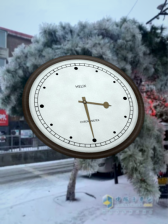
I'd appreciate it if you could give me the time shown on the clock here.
3:30
